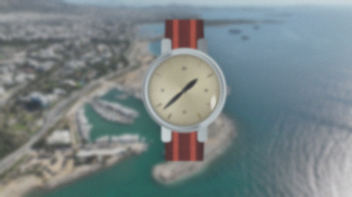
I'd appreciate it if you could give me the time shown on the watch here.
1:38
